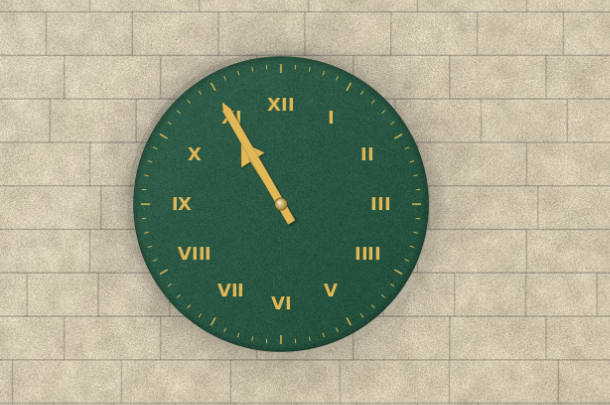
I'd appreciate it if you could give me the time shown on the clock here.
10:55
